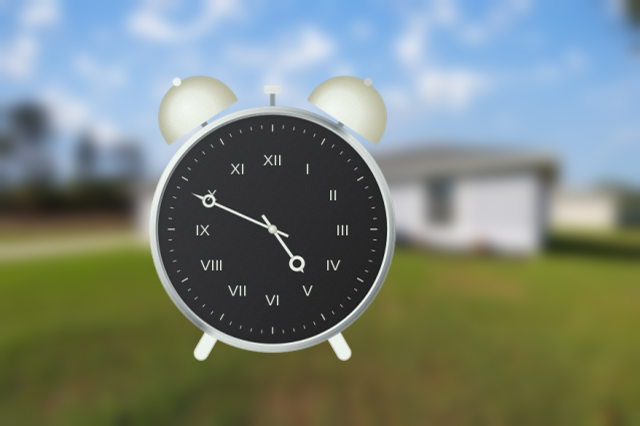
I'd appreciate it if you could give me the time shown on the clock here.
4:49
